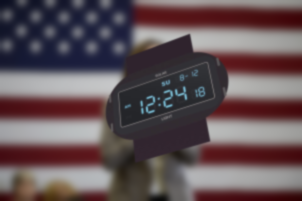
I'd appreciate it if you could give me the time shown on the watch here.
12:24
